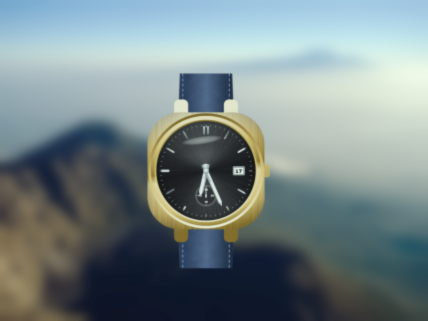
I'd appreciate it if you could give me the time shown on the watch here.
6:26
